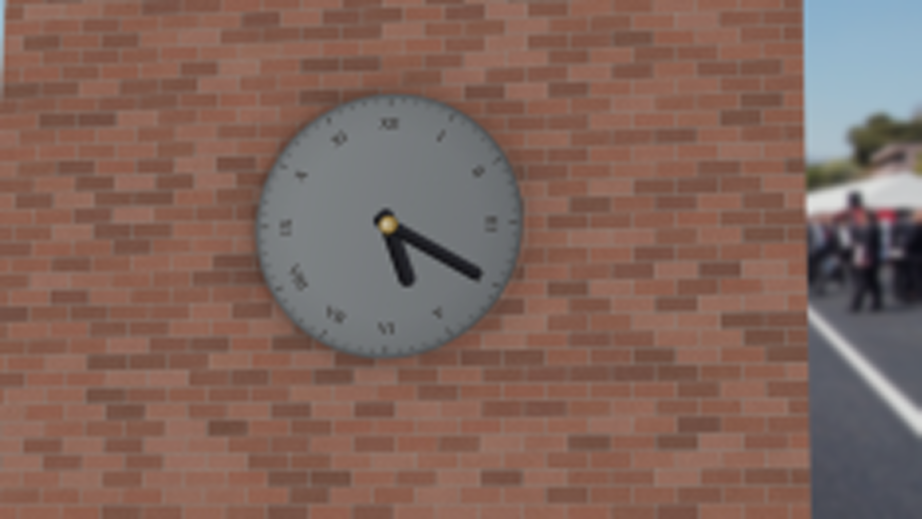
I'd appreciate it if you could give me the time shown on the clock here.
5:20
